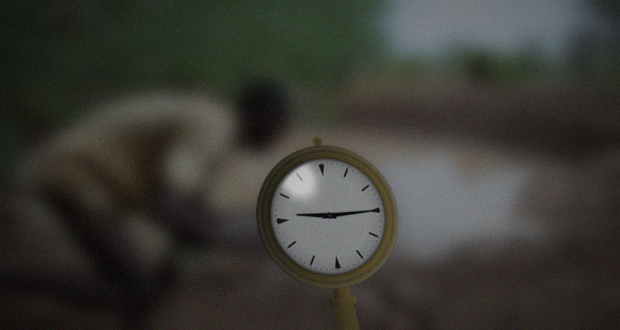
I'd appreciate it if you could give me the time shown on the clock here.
9:15
